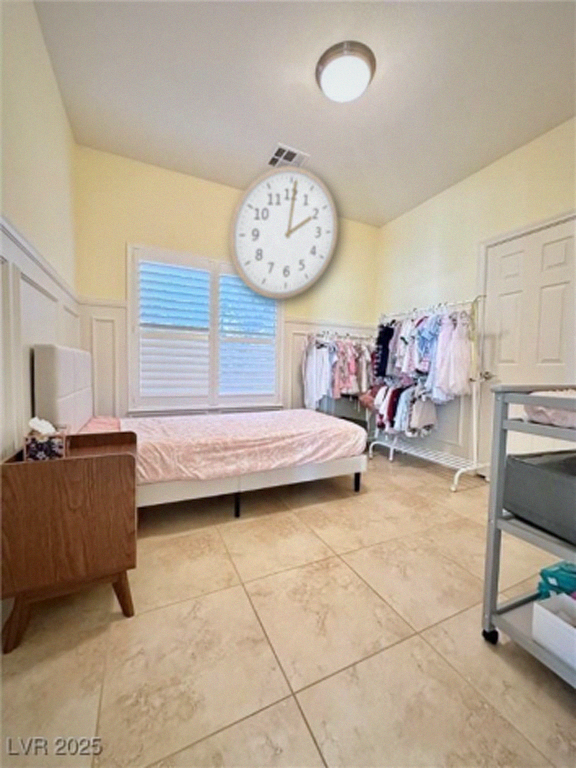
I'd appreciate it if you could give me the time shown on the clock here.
2:01
